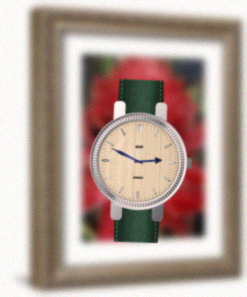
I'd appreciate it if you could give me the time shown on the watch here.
2:49
